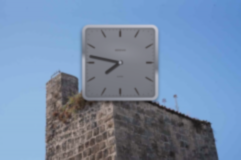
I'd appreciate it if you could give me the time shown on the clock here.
7:47
